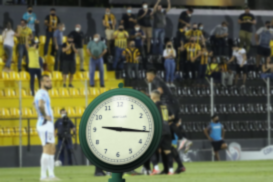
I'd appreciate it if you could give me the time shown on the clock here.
9:16
